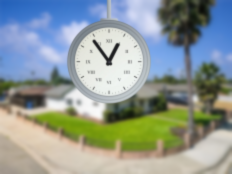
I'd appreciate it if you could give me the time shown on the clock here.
12:54
